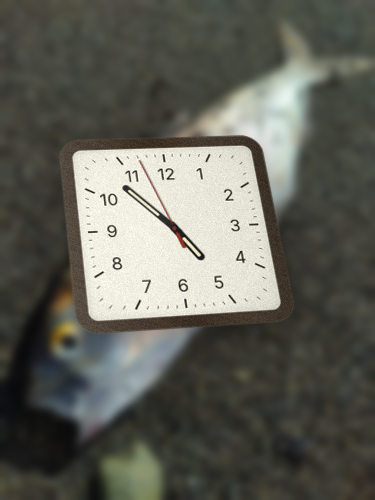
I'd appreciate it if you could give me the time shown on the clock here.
4:52:57
